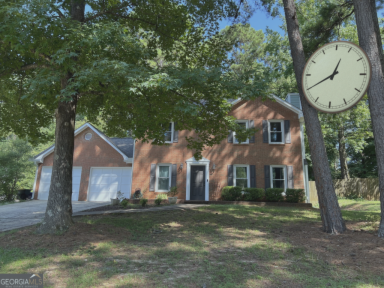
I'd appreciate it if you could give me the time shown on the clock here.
12:40
